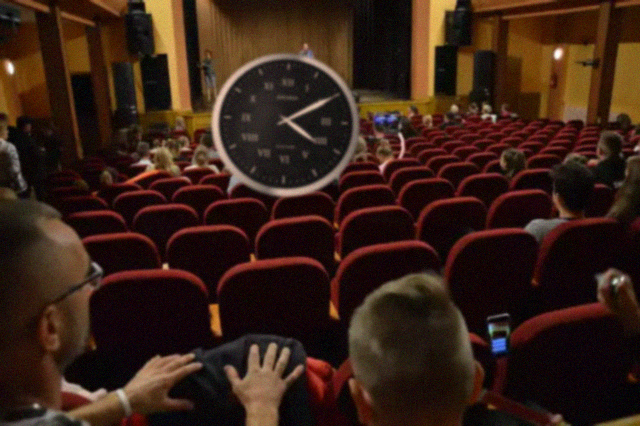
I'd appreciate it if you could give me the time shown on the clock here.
4:10
